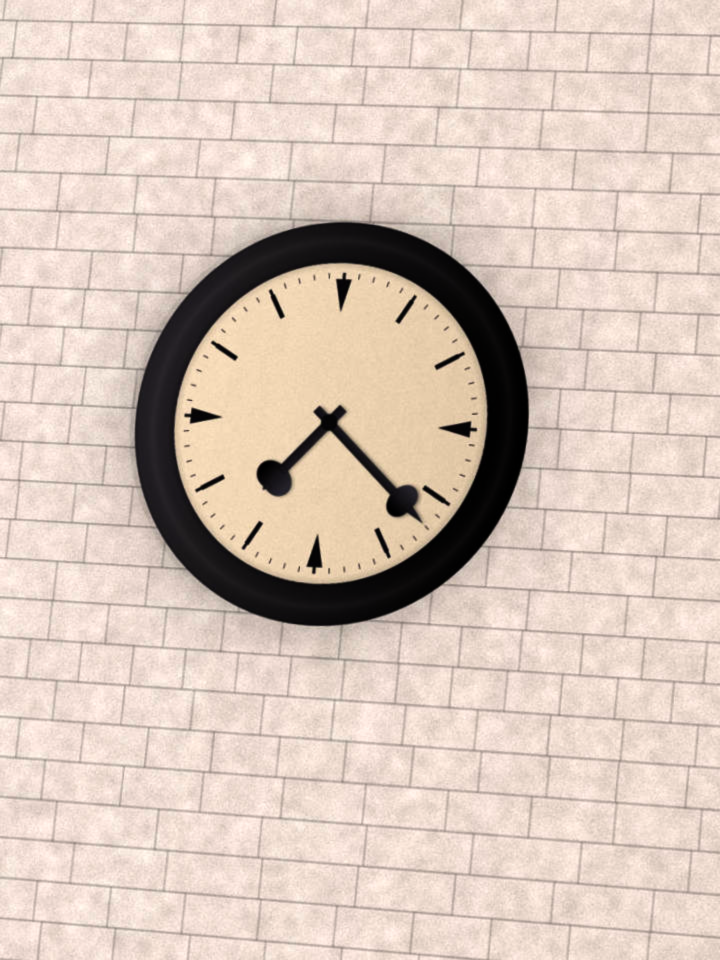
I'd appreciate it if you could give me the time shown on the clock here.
7:22
